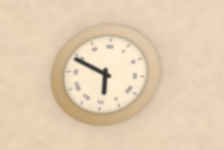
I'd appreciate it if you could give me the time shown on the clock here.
5:49
